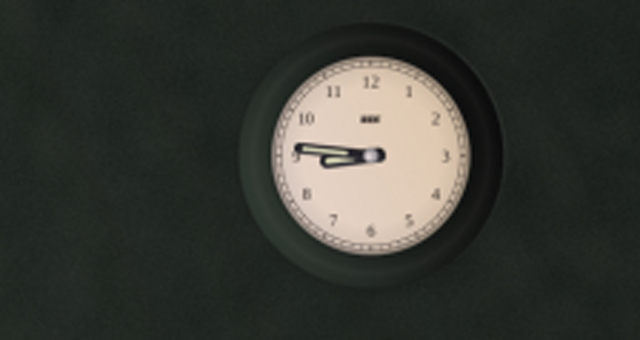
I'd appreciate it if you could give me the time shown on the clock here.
8:46
